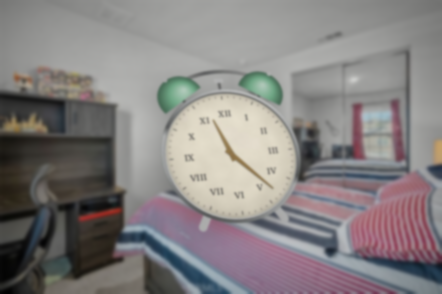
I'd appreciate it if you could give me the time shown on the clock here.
11:23
